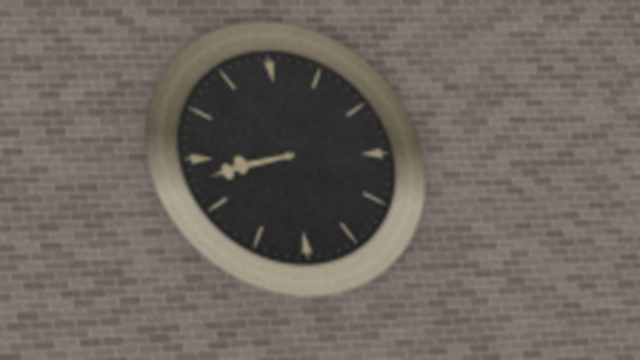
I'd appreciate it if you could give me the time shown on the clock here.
8:43
